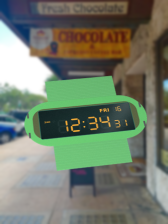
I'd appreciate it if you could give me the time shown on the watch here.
12:34:31
